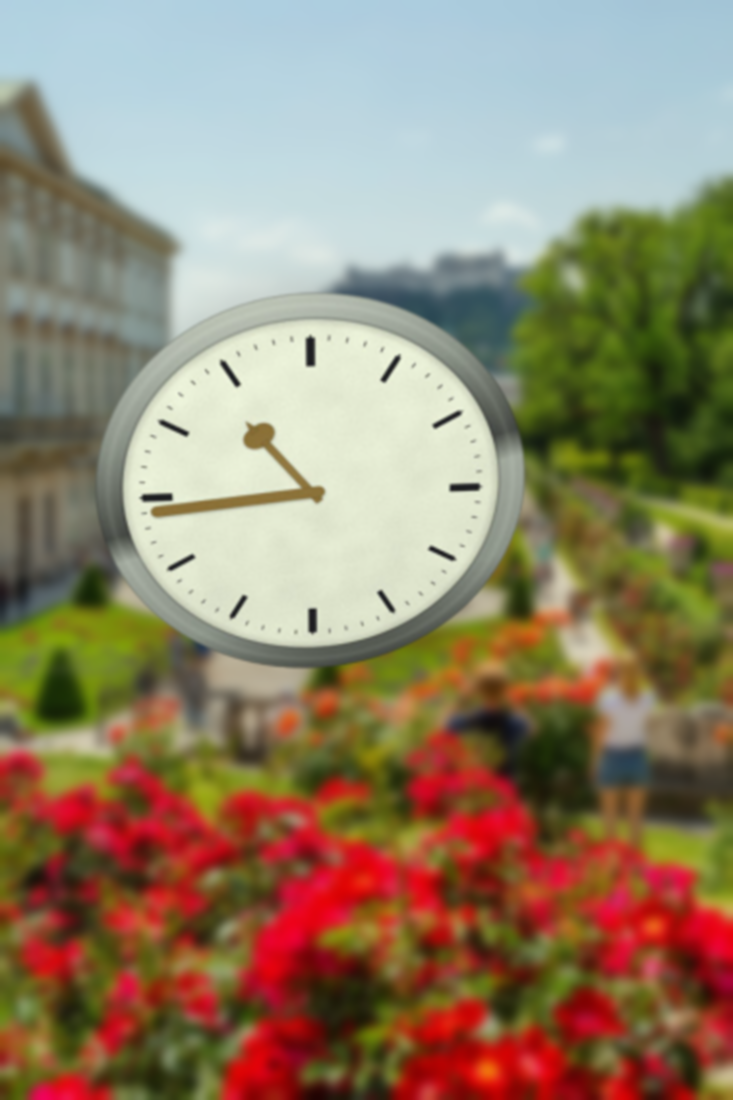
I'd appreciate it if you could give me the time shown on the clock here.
10:44
